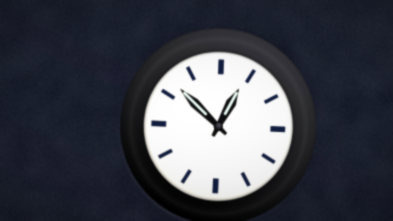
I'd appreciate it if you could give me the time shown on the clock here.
12:52
